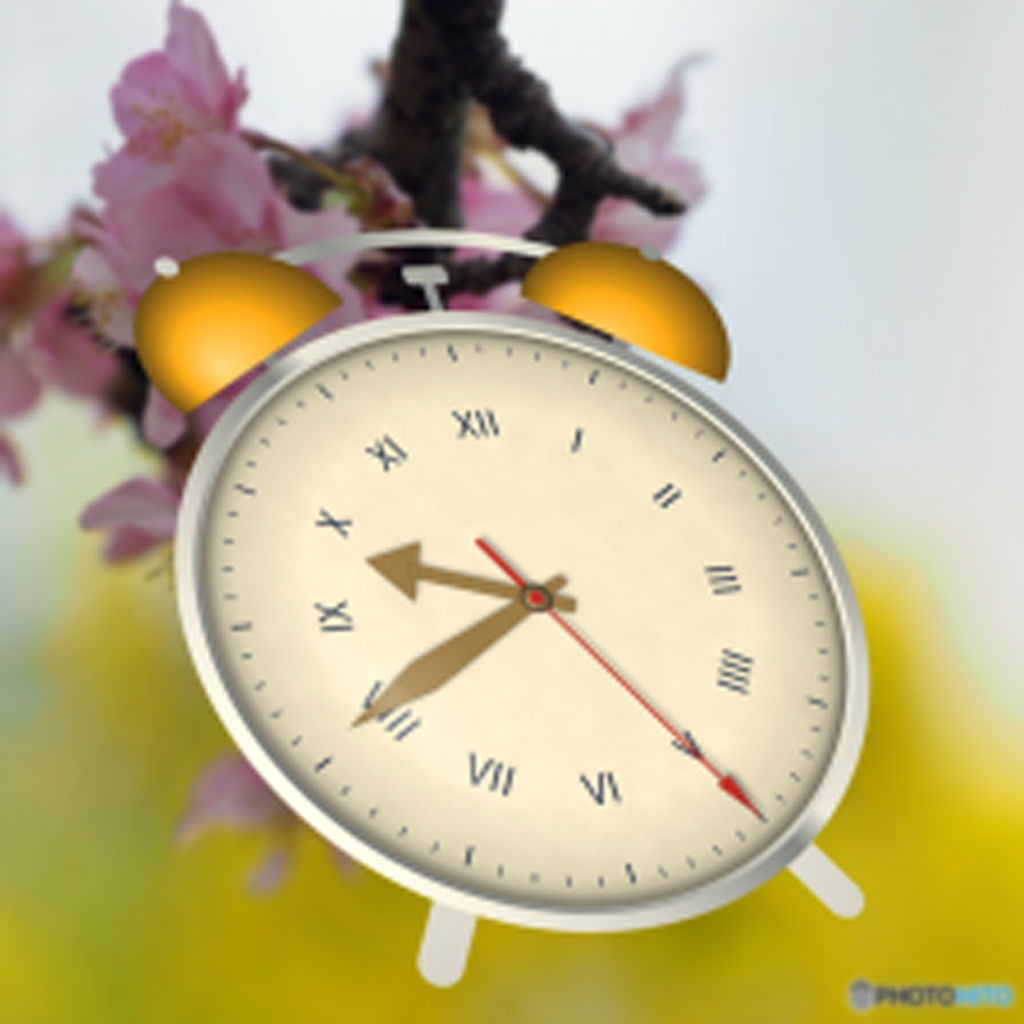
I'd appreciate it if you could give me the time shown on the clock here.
9:40:25
